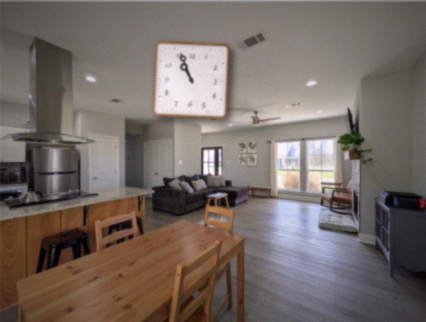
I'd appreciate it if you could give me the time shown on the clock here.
10:56
